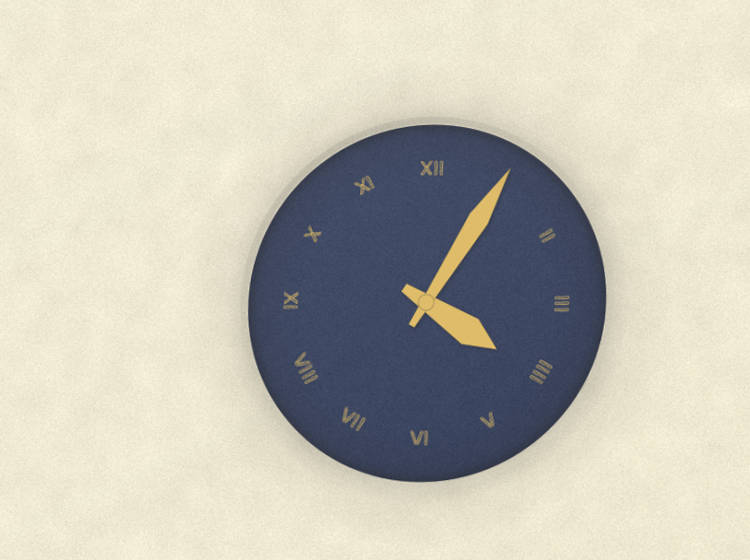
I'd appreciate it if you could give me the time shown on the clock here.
4:05
